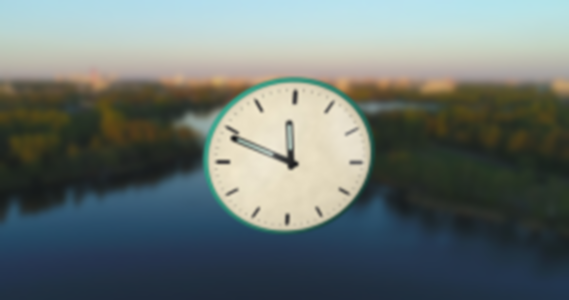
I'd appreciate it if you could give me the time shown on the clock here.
11:49
